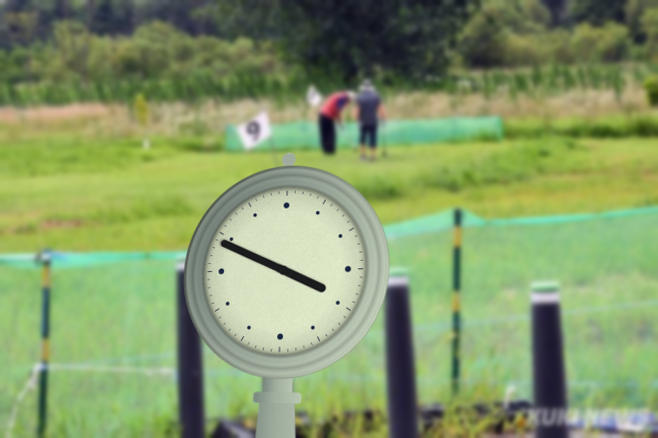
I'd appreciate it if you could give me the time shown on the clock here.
3:49
